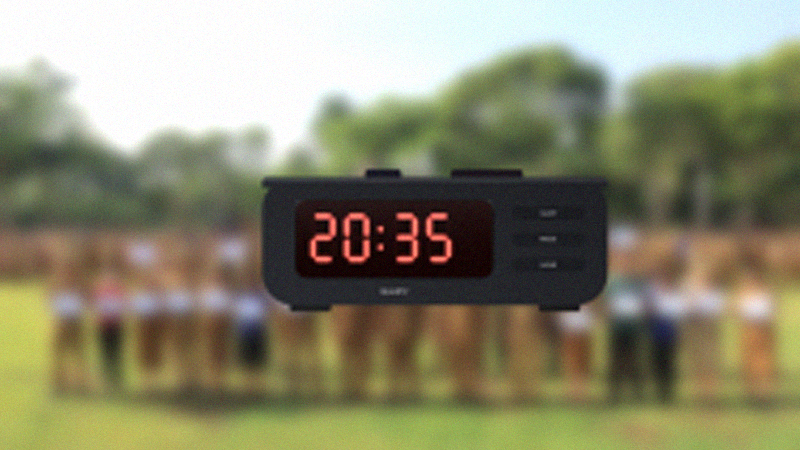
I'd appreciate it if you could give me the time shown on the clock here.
20:35
